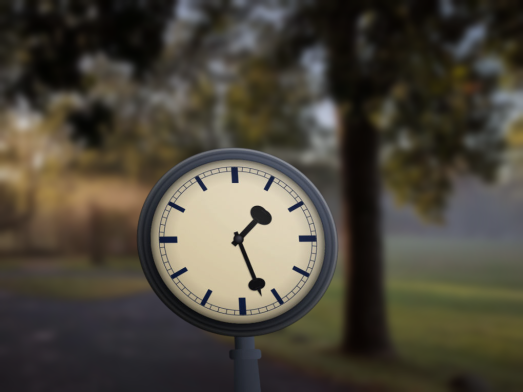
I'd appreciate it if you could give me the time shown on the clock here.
1:27
